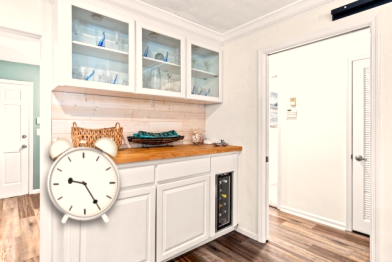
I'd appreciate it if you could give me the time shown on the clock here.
9:25
